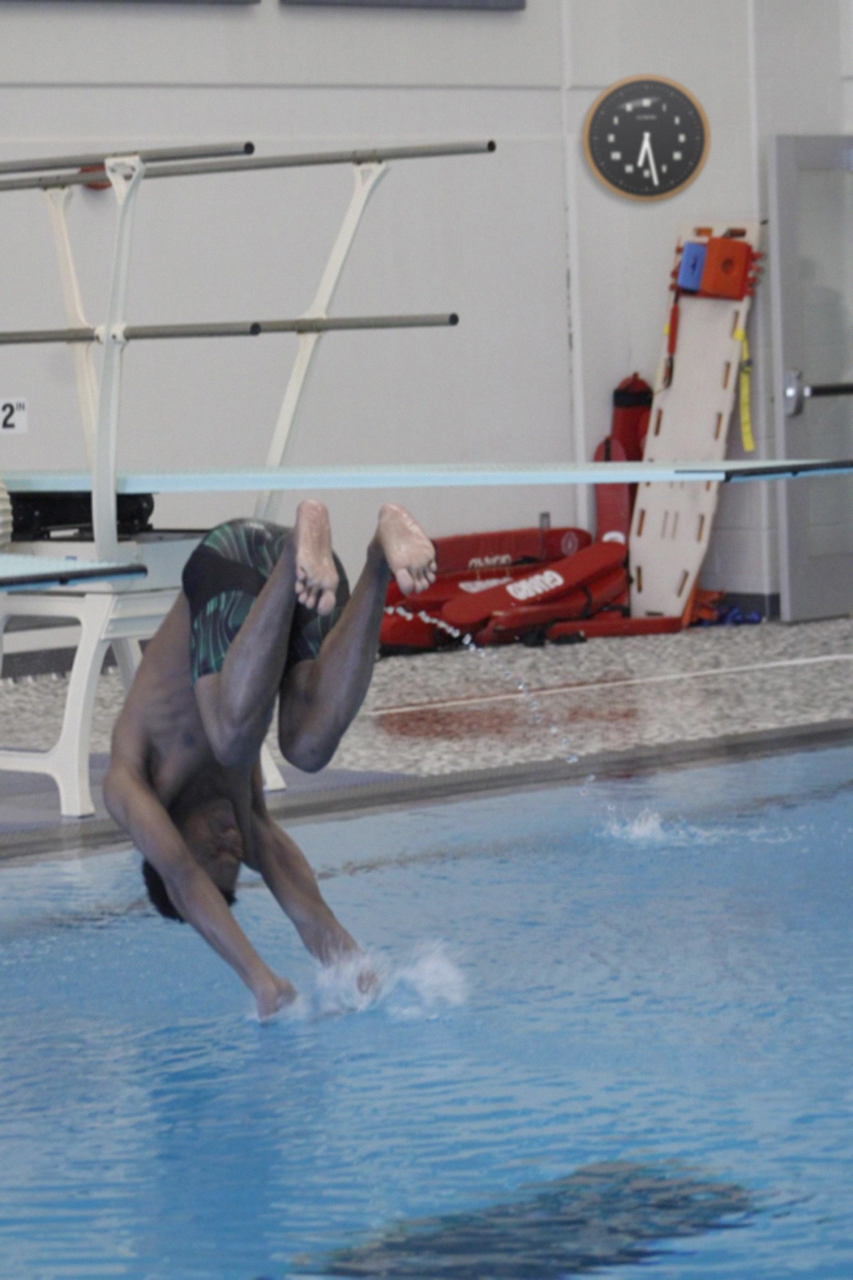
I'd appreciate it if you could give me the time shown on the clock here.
6:28
